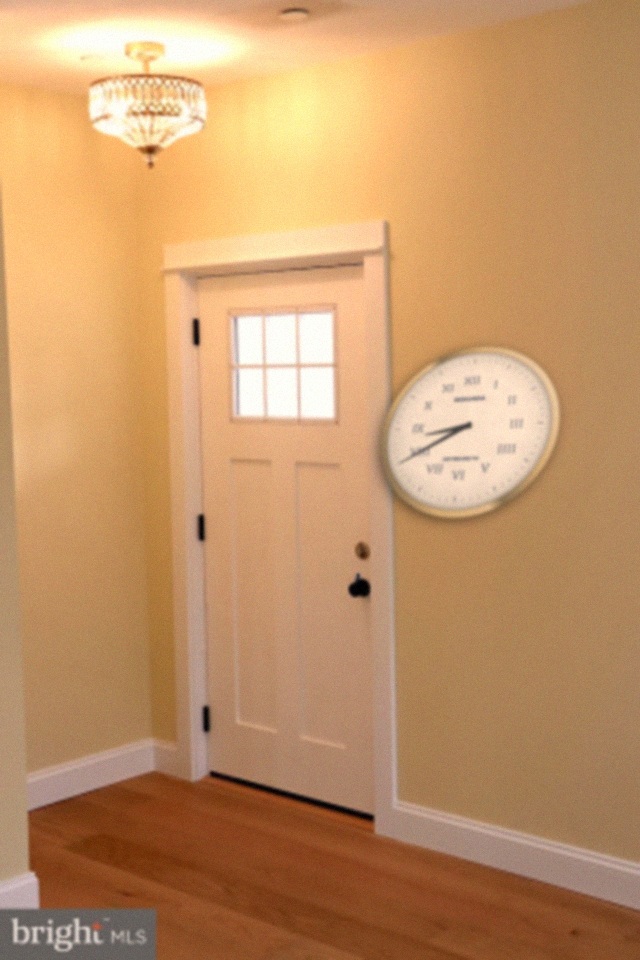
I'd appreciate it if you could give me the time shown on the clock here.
8:40
